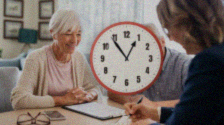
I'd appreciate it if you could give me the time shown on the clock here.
12:54
